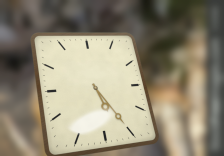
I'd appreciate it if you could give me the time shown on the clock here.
5:25
